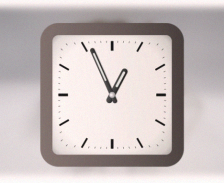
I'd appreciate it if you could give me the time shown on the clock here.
12:56
